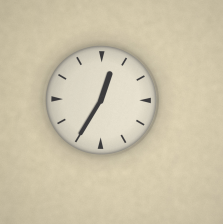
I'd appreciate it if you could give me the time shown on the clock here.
12:35
